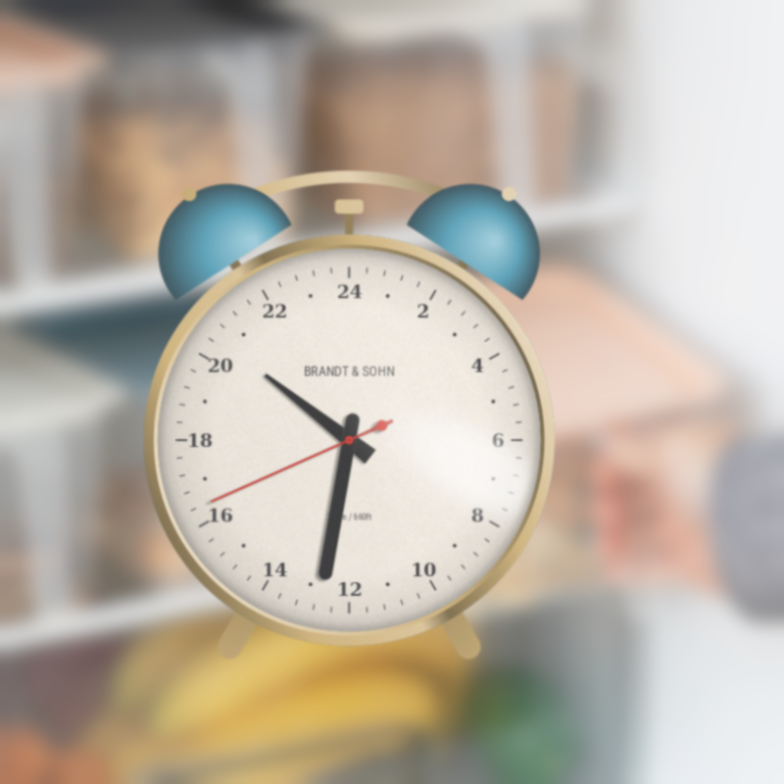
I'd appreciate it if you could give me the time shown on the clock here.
20:31:41
